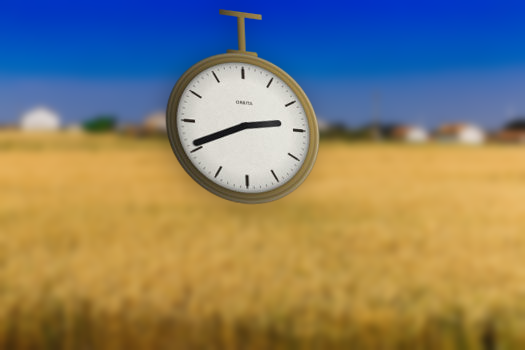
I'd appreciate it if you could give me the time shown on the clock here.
2:41
